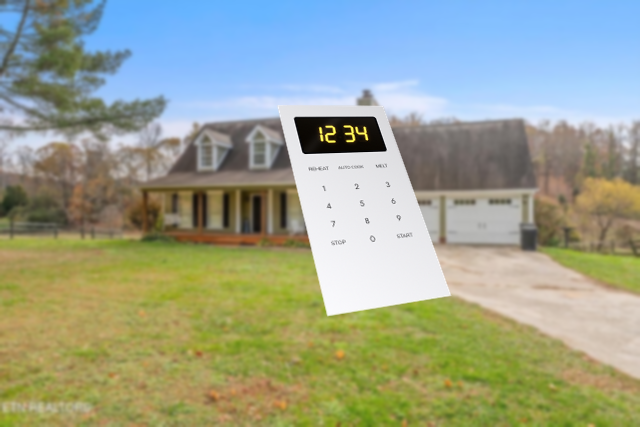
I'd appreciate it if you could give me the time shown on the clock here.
12:34
